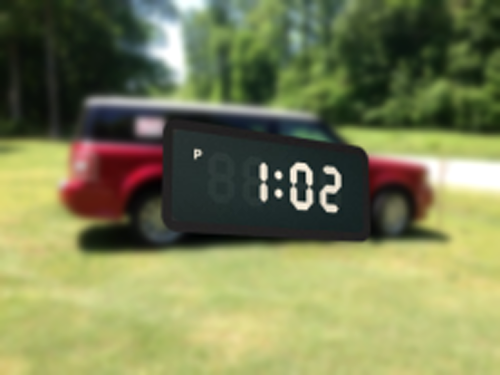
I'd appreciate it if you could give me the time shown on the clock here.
1:02
